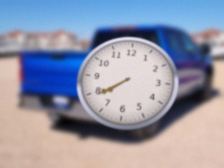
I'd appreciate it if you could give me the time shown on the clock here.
7:39
